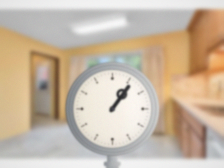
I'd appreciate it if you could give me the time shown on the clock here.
1:06
